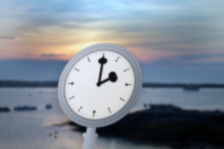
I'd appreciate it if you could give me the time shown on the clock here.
2:00
